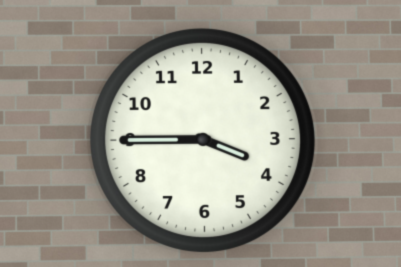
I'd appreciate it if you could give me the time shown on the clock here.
3:45
